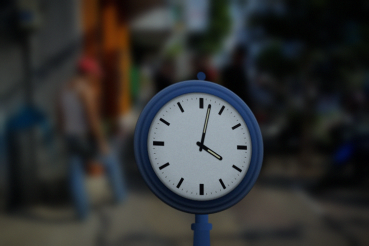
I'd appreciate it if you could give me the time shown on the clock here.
4:02
